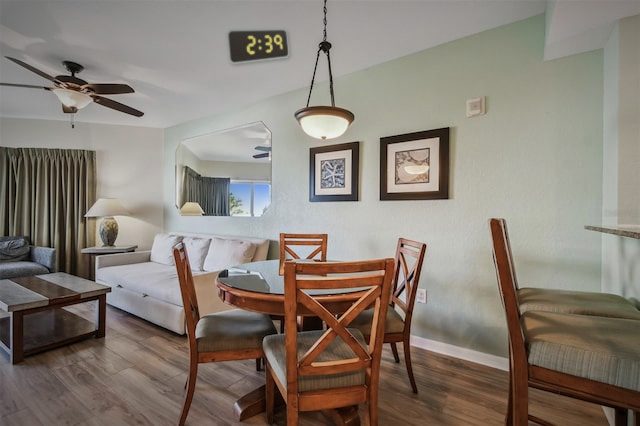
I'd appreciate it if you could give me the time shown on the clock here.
2:39
